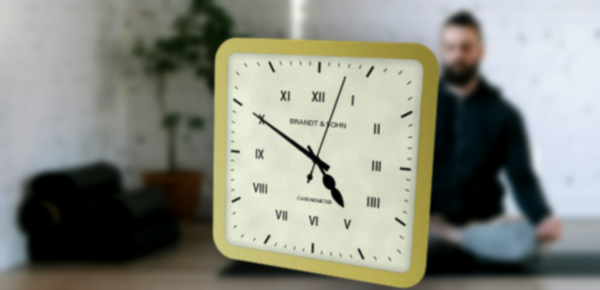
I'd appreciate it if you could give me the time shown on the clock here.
4:50:03
